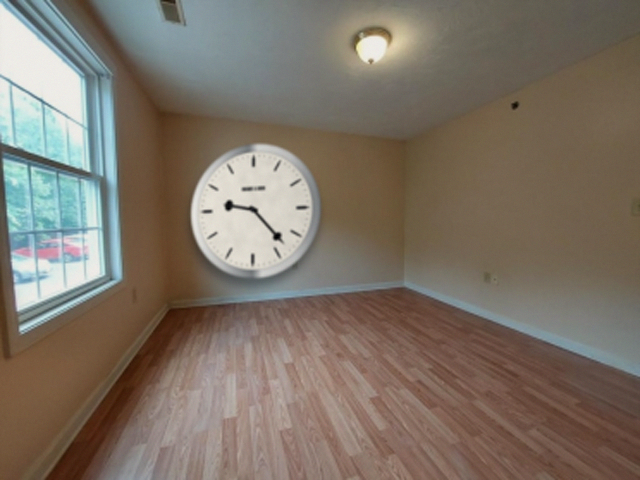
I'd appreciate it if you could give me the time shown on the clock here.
9:23
